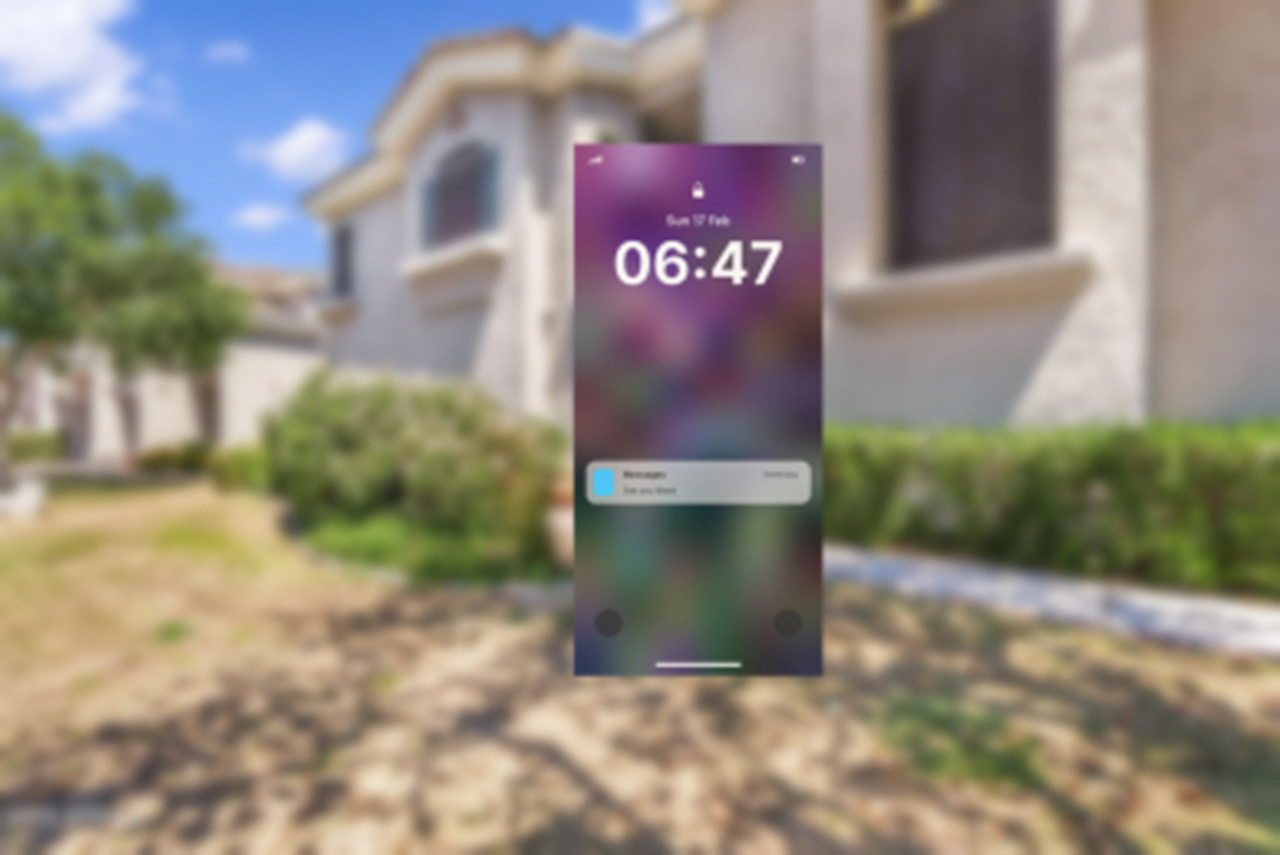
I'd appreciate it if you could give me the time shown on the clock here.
6:47
